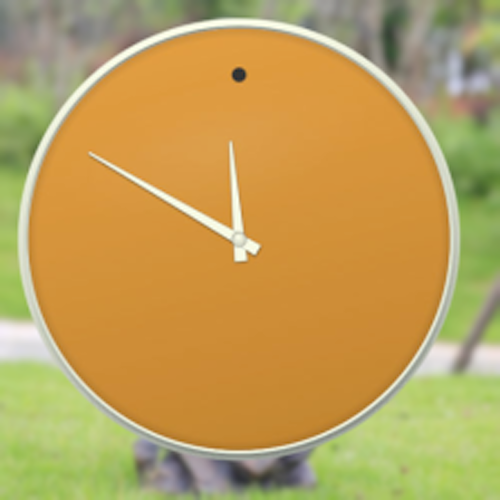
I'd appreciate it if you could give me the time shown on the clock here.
11:50
